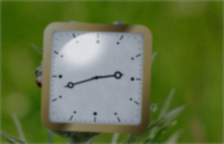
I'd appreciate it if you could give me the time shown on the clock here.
2:42
